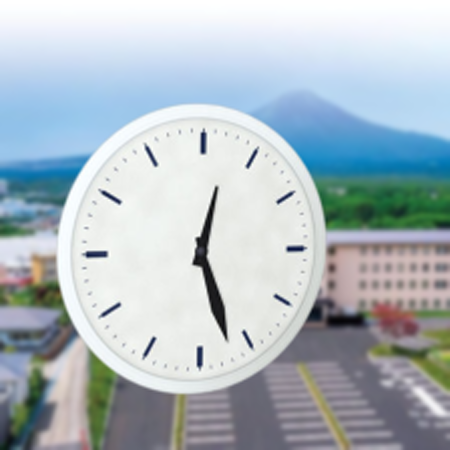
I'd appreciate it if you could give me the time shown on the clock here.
12:27
